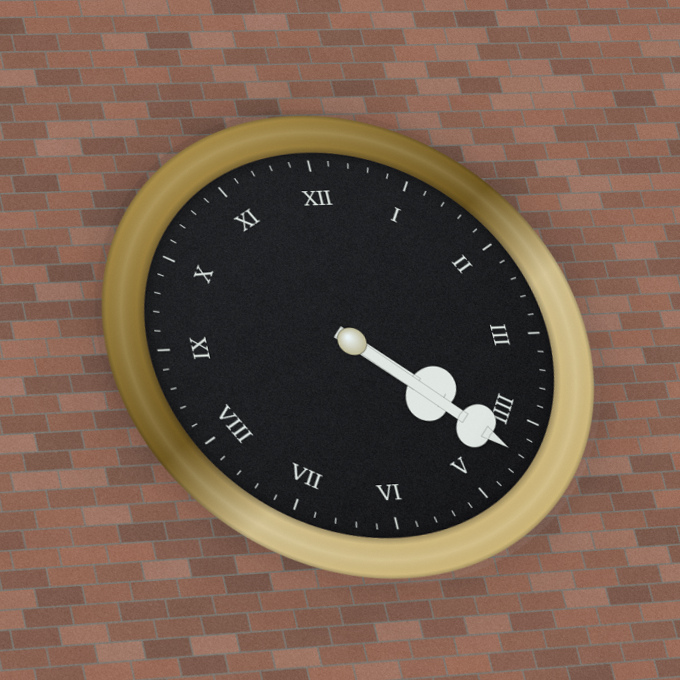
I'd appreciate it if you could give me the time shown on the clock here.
4:22
